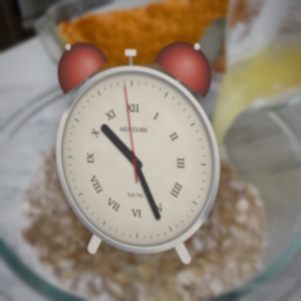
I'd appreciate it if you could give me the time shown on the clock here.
10:25:59
